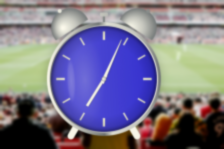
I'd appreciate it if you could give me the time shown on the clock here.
7:04
